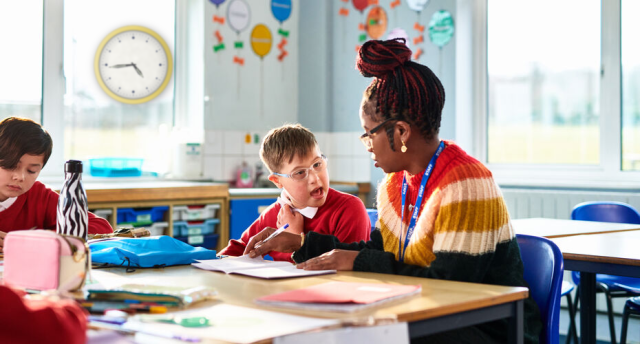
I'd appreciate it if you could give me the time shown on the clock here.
4:44
